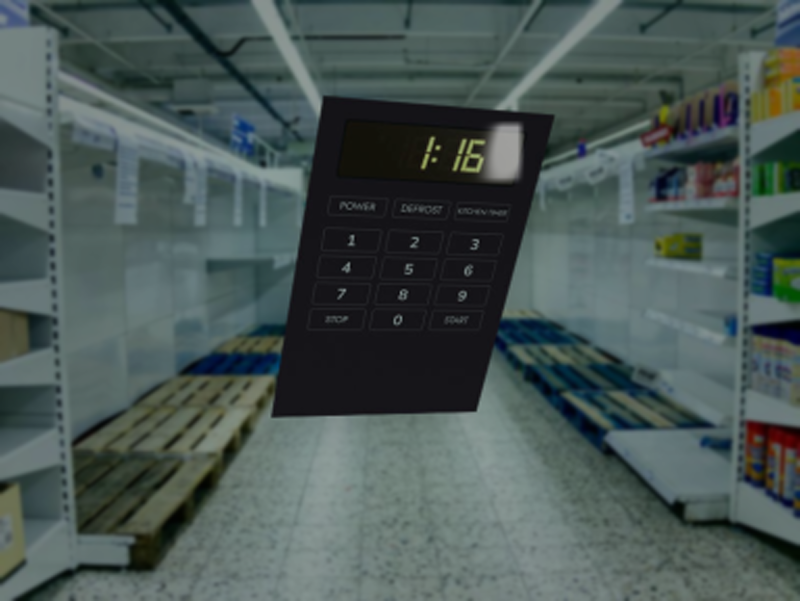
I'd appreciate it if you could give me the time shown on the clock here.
1:16
